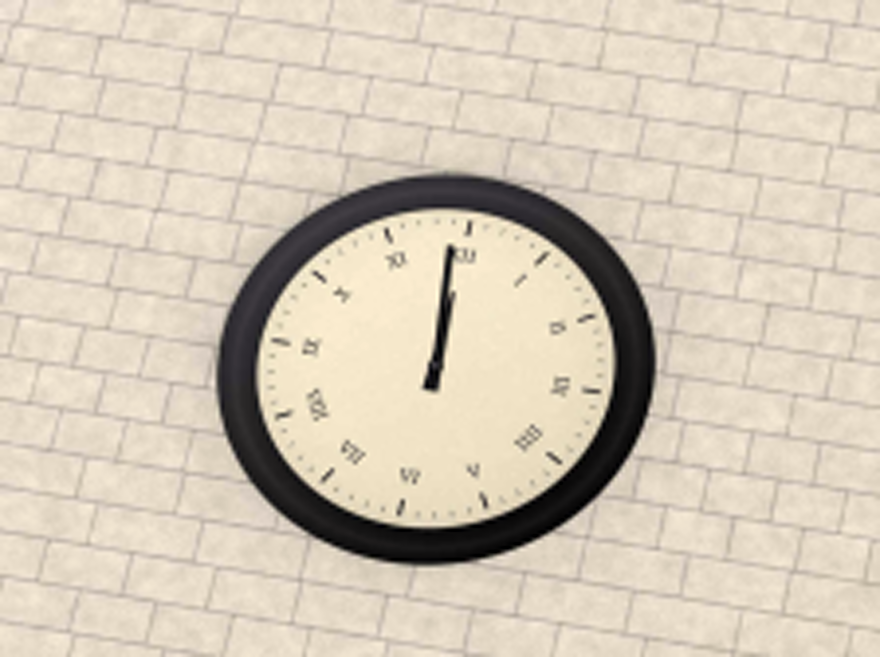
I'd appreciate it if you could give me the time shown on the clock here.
11:59
